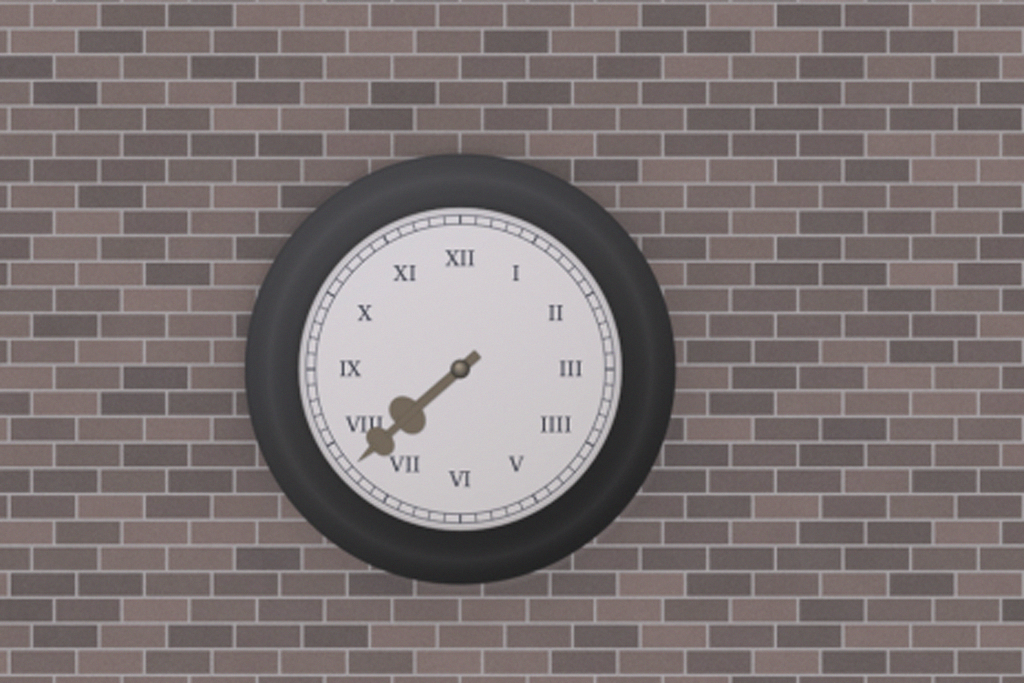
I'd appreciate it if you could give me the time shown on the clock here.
7:38
